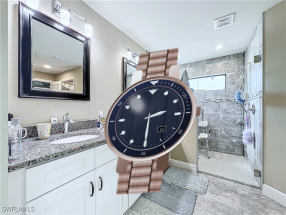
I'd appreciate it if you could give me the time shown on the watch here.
2:30
